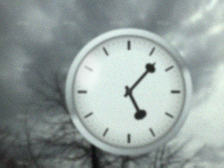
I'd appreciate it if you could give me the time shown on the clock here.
5:07
